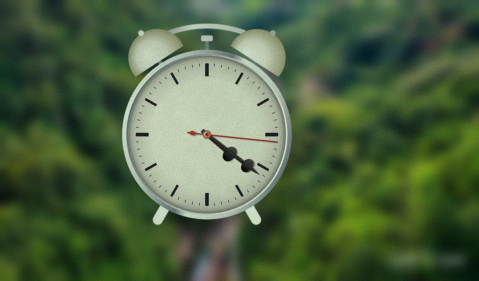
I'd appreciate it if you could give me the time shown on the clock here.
4:21:16
